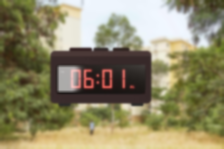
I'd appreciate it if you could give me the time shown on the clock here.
6:01
